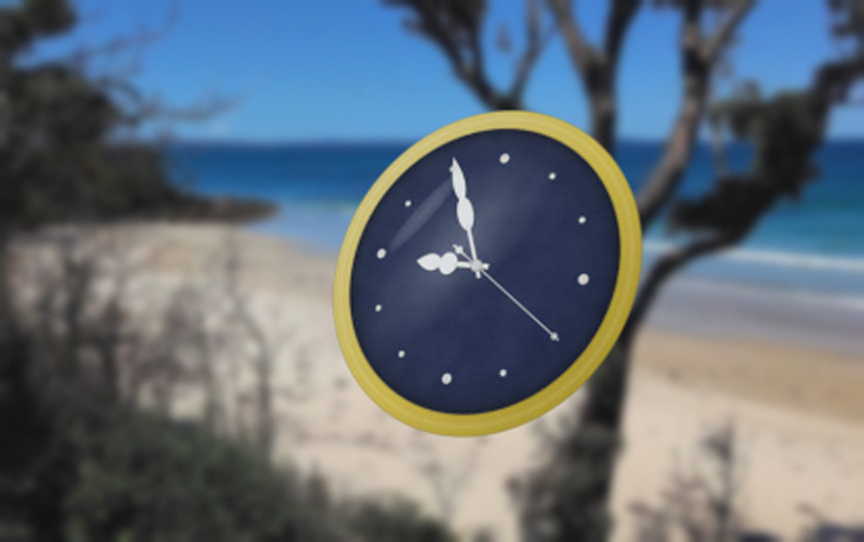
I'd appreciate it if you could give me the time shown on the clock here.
8:55:20
